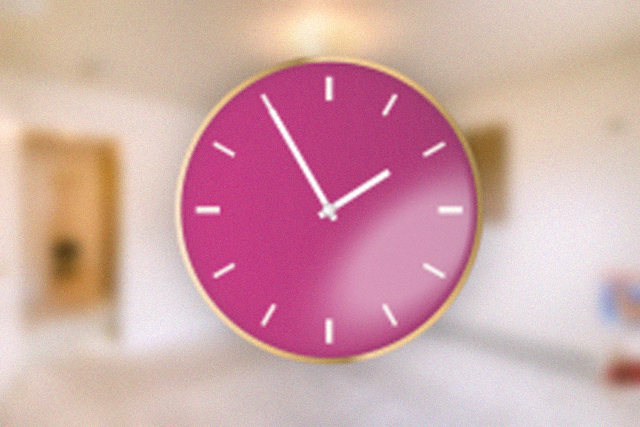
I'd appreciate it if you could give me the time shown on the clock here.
1:55
